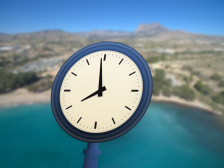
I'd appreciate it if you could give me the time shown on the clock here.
7:59
